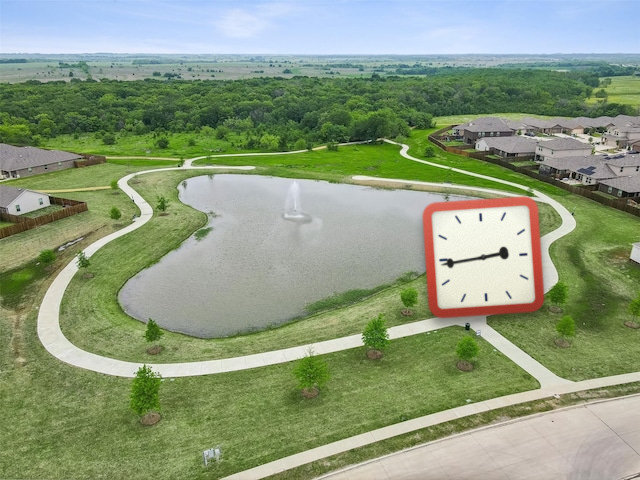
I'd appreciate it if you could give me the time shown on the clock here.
2:44
